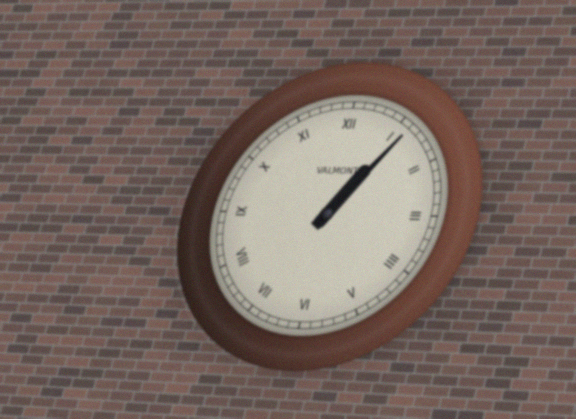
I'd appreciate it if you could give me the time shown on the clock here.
1:06
